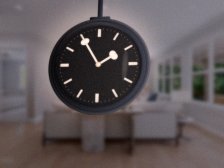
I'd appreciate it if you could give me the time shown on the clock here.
1:55
